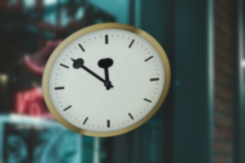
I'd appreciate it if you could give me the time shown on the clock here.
11:52
